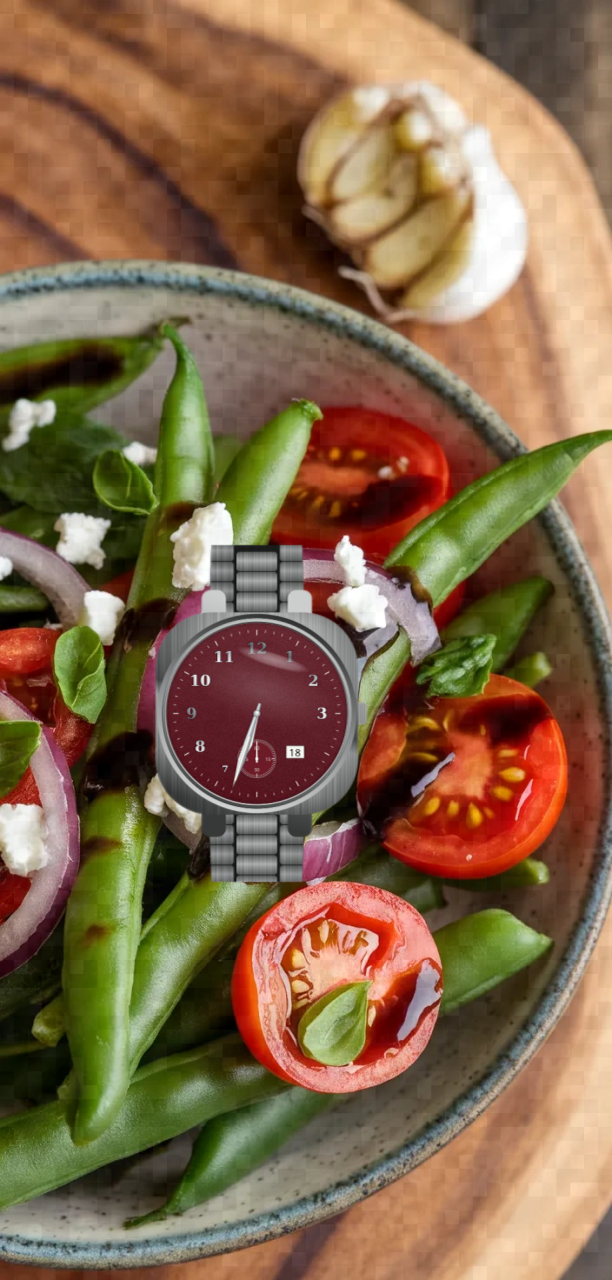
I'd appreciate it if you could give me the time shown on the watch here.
6:33
